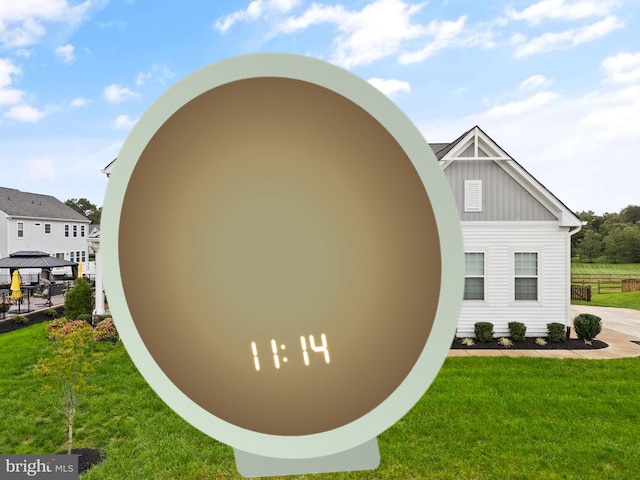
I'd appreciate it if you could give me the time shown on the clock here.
11:14
